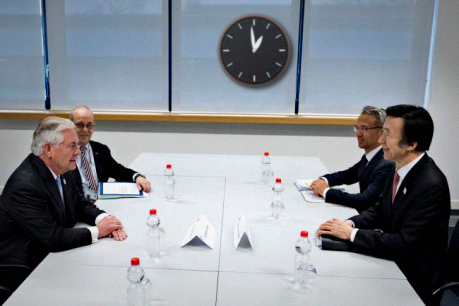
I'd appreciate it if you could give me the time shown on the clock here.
12:59
